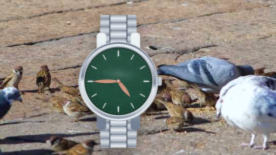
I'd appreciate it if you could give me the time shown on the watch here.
4:45
